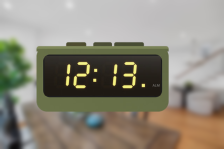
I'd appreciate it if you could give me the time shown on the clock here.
12:13
